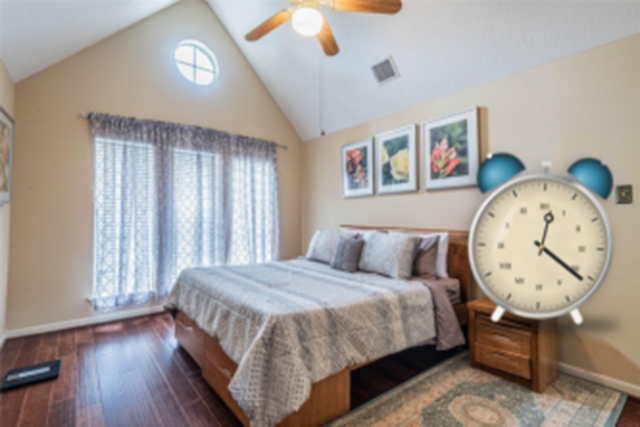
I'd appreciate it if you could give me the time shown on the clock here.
12:21
